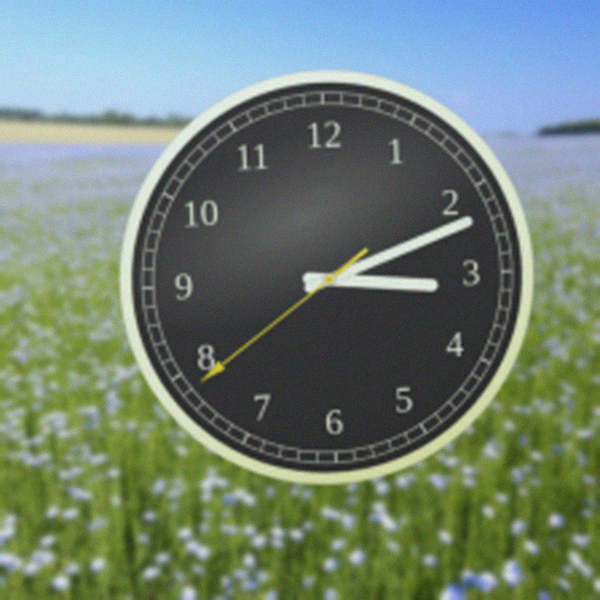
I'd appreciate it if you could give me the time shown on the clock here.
3:11:39
